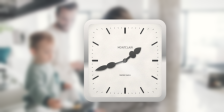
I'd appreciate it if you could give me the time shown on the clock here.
1:42
